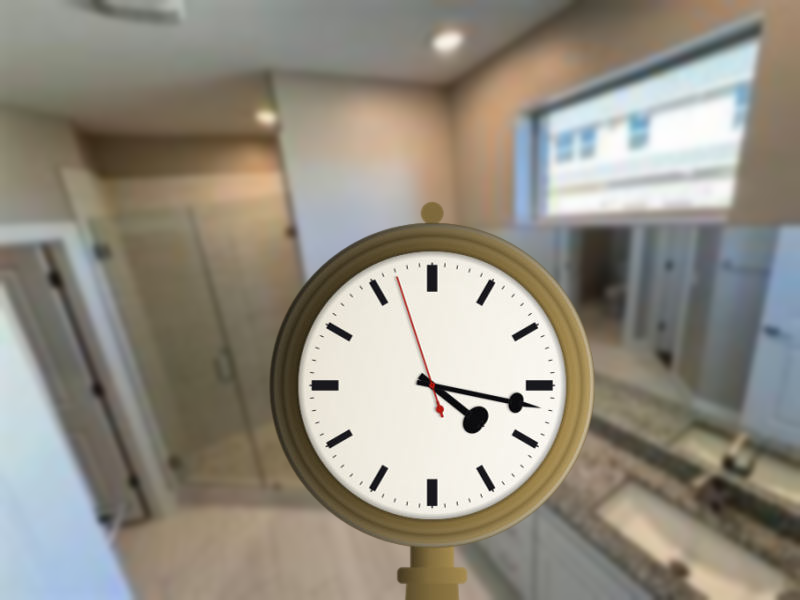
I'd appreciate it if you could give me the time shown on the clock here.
4:16:57
